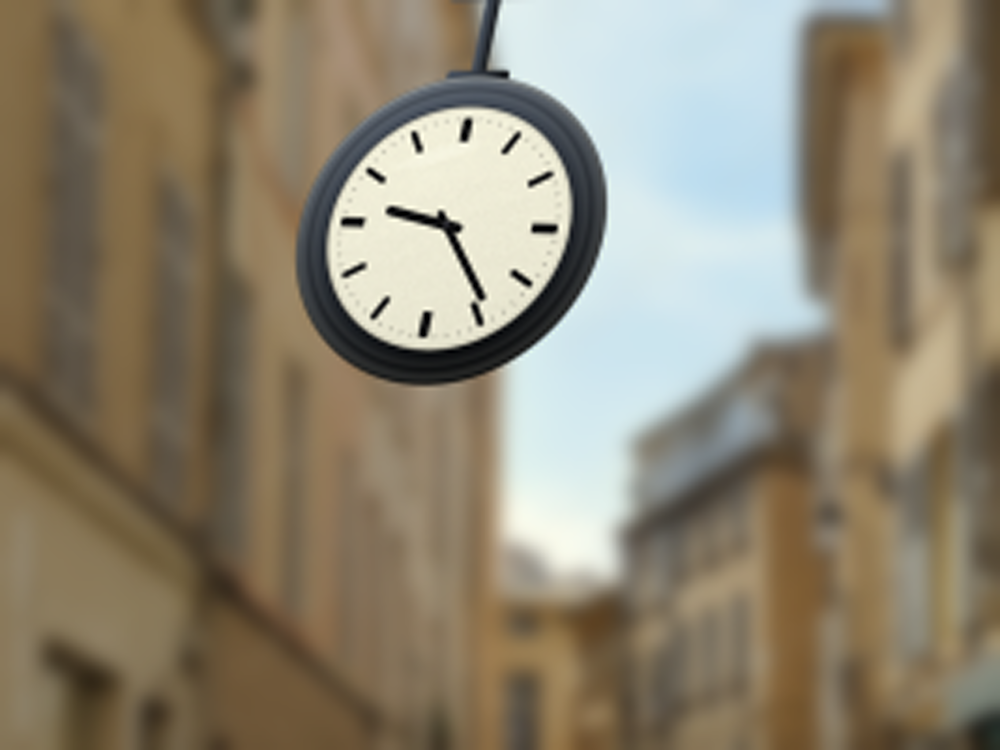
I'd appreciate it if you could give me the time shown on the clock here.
9:24
